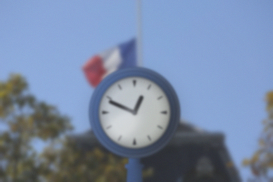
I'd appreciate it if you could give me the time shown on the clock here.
12:49
